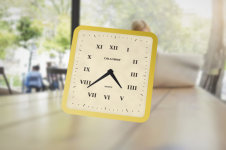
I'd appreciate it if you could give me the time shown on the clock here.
4:38
